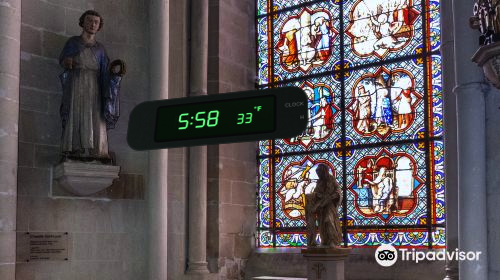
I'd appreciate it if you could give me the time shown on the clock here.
5:58
